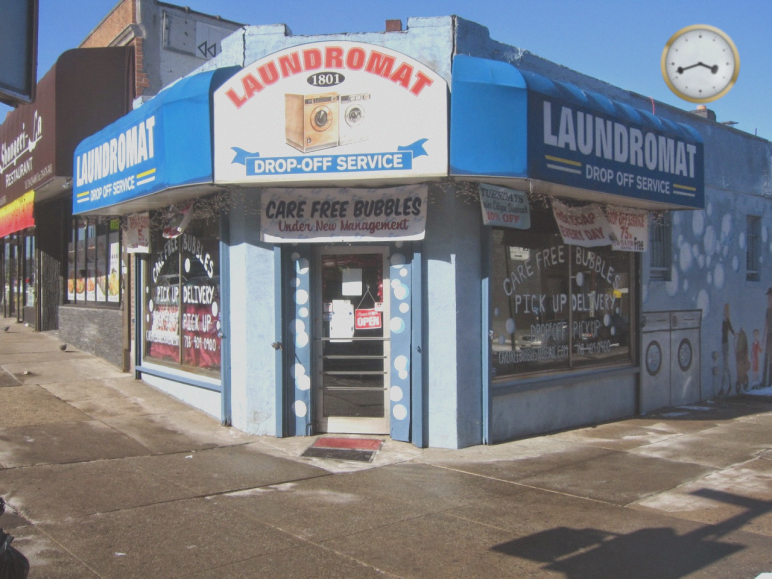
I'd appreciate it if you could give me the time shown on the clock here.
3:42
